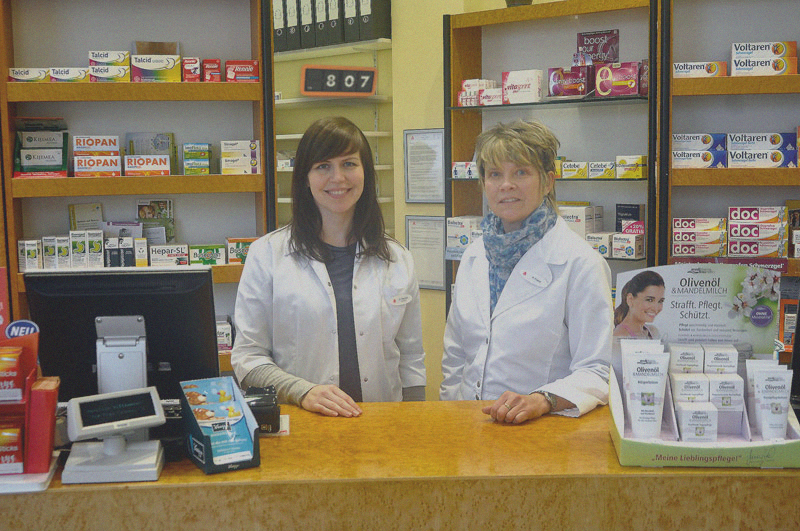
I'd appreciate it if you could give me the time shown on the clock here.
8:07
